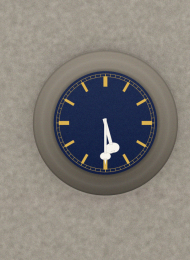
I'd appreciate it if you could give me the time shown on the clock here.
5:30
